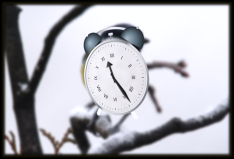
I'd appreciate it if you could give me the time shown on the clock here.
11:24
